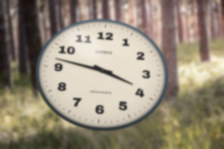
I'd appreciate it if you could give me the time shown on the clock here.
3:47
